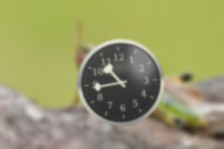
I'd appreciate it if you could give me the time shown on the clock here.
10:44
